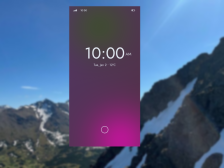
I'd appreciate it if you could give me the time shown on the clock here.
10:00
